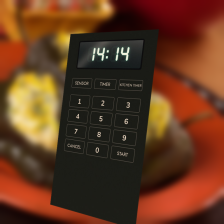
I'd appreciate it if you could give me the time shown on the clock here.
14:14
